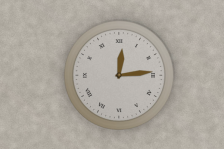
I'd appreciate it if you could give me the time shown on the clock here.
12:14
